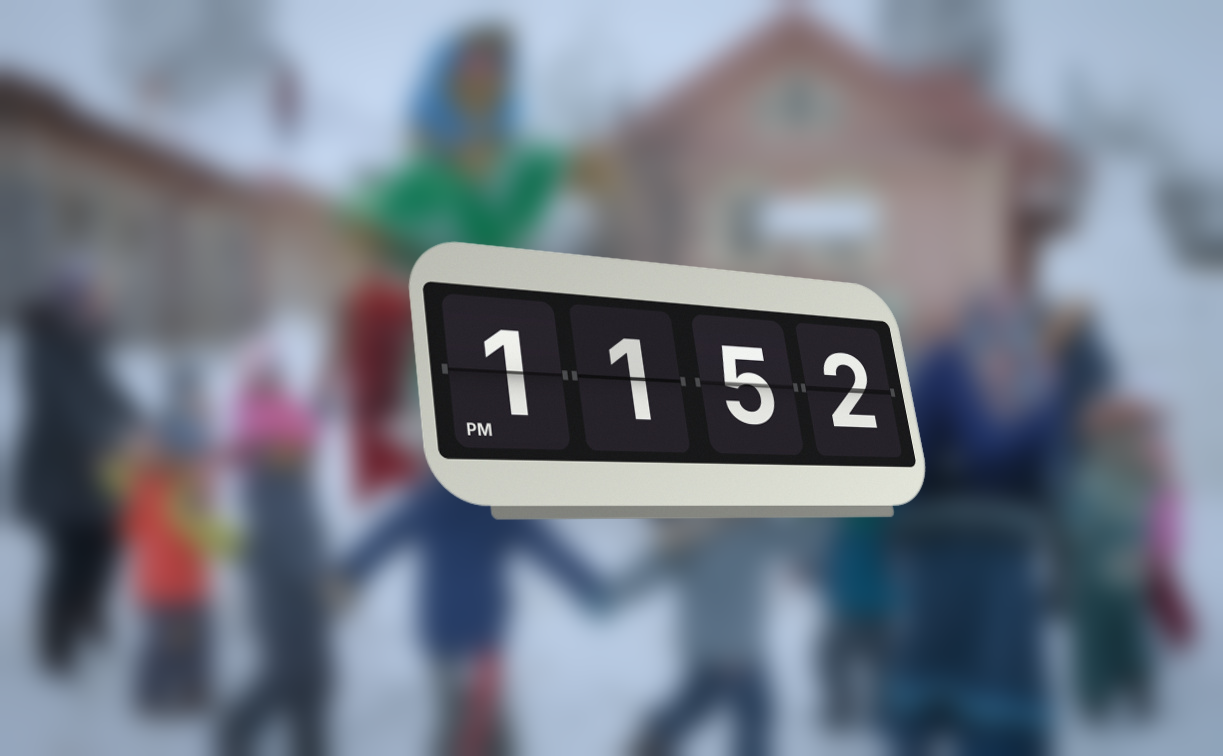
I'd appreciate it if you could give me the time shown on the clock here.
11:52
